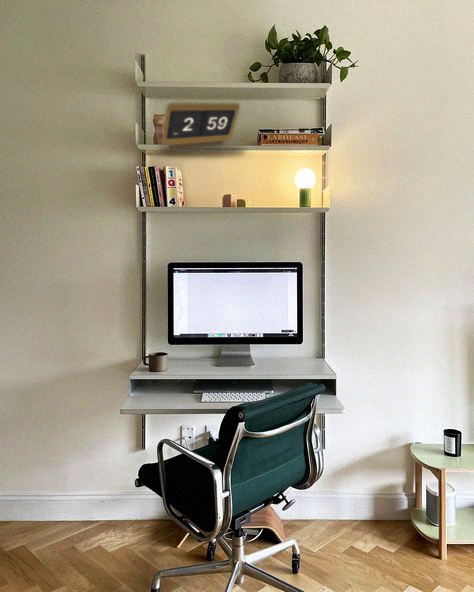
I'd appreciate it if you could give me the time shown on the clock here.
2:59
